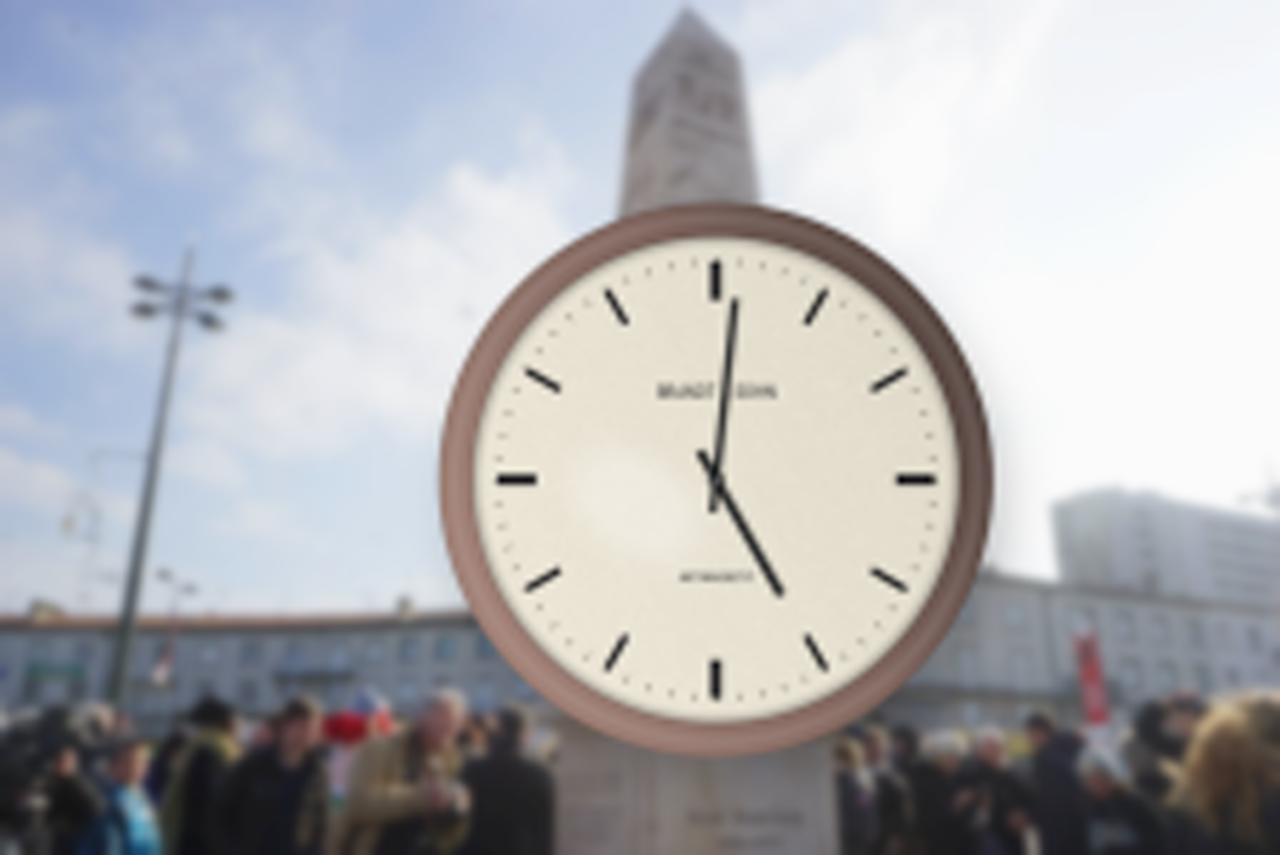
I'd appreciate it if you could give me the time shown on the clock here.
5:01
